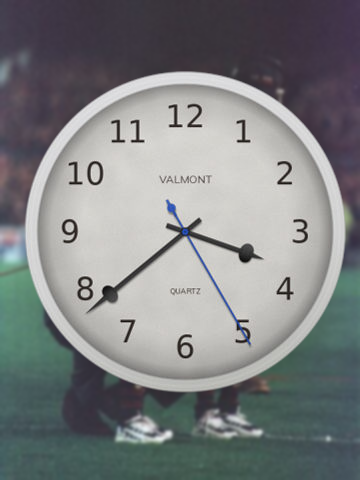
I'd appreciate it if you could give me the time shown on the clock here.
3:38:25
